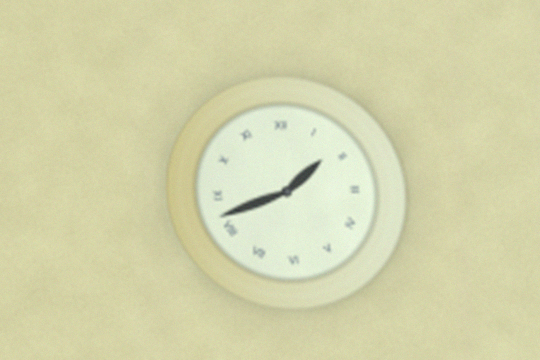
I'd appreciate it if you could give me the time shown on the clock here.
1:42
